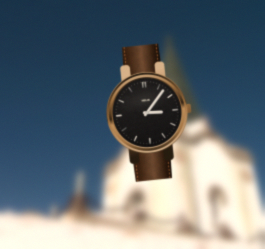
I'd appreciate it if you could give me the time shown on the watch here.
3:07
